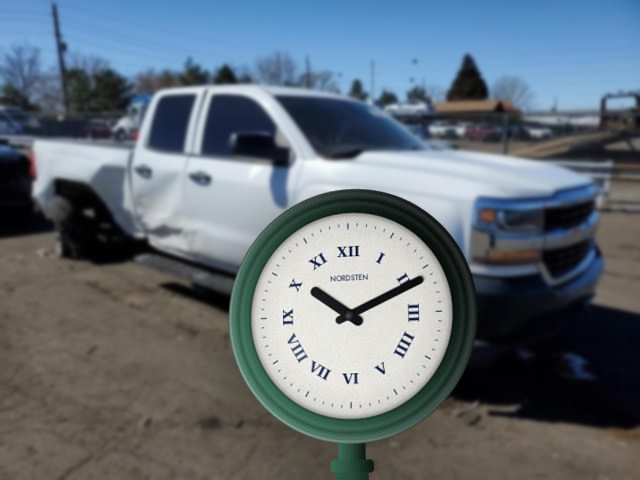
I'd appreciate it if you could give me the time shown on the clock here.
10:11
